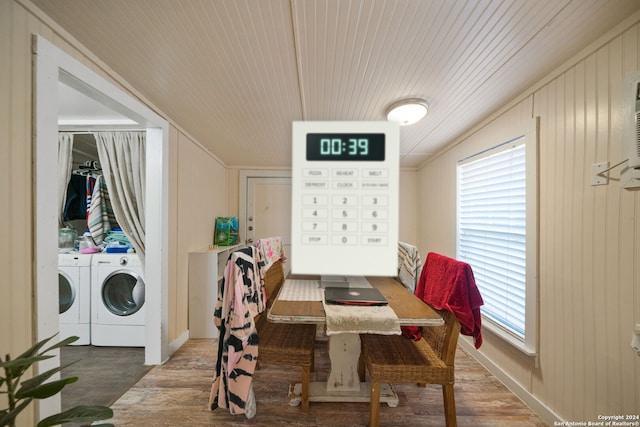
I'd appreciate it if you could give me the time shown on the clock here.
0:39
